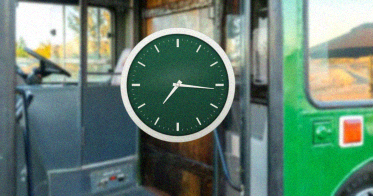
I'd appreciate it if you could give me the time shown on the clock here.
7:16
